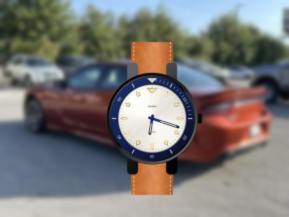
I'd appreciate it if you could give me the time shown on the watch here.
6:18
